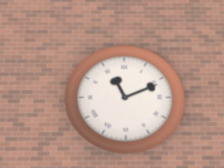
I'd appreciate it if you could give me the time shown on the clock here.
11:11
